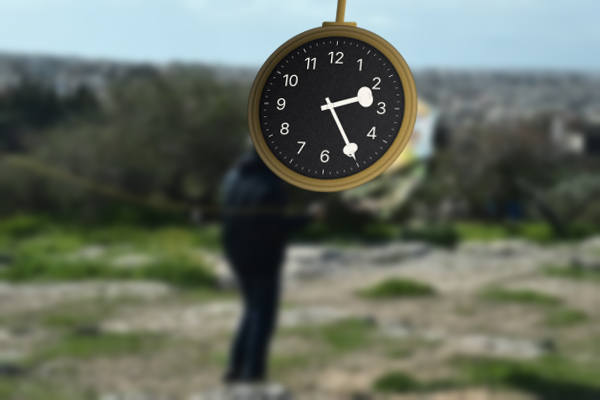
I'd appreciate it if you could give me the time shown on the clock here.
2:25
